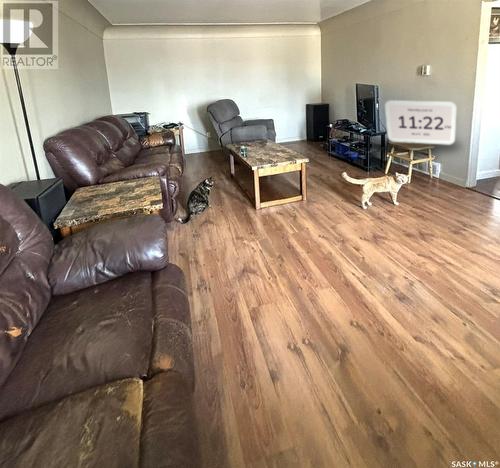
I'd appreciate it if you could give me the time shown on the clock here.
11:22
